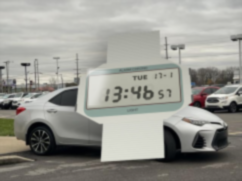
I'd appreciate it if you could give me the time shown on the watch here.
13:46
